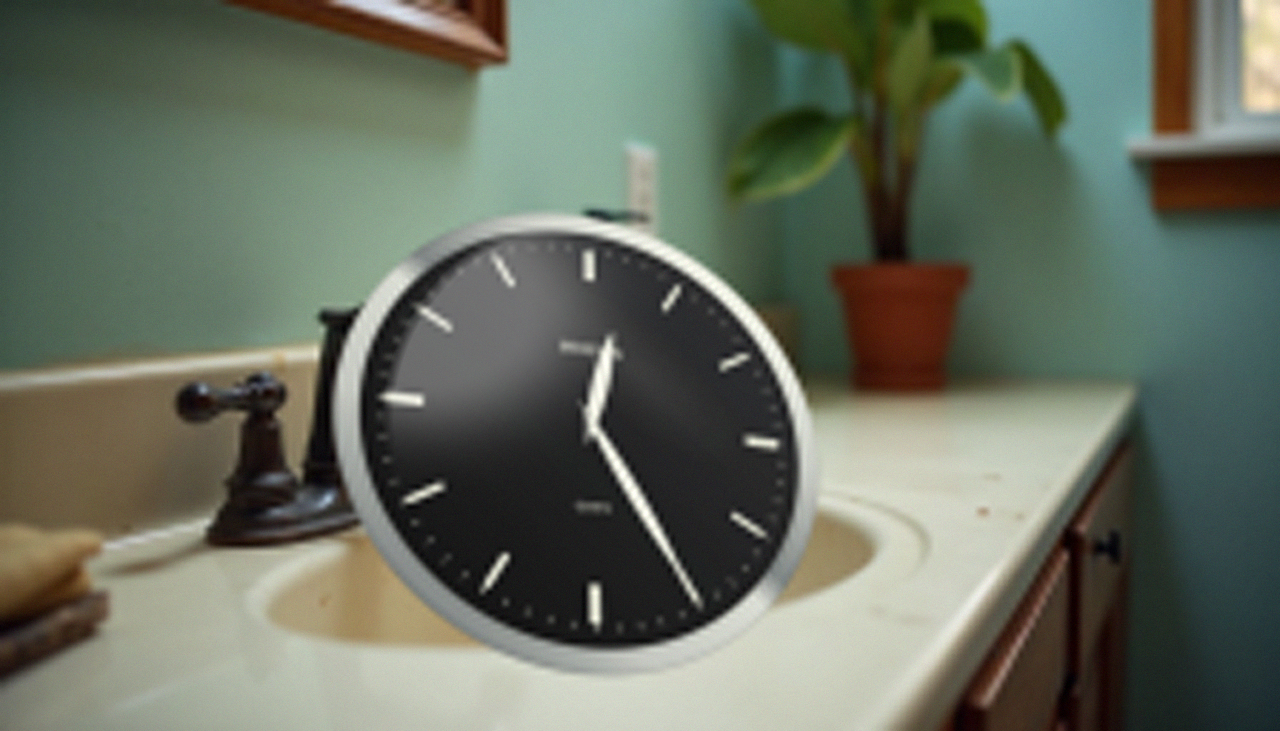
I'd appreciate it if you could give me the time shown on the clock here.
12:25
